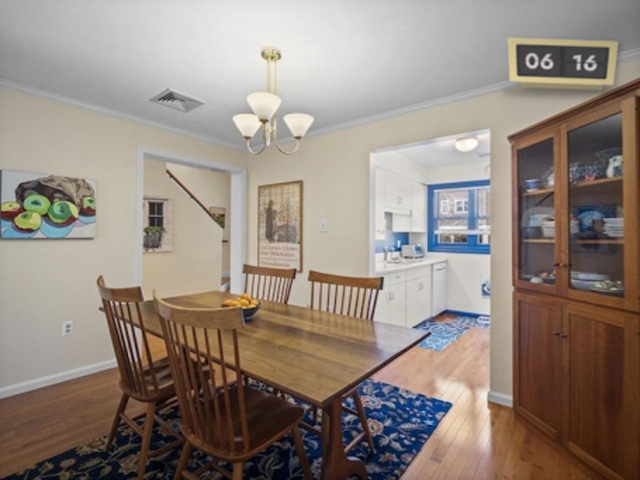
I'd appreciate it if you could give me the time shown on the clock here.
6:16
